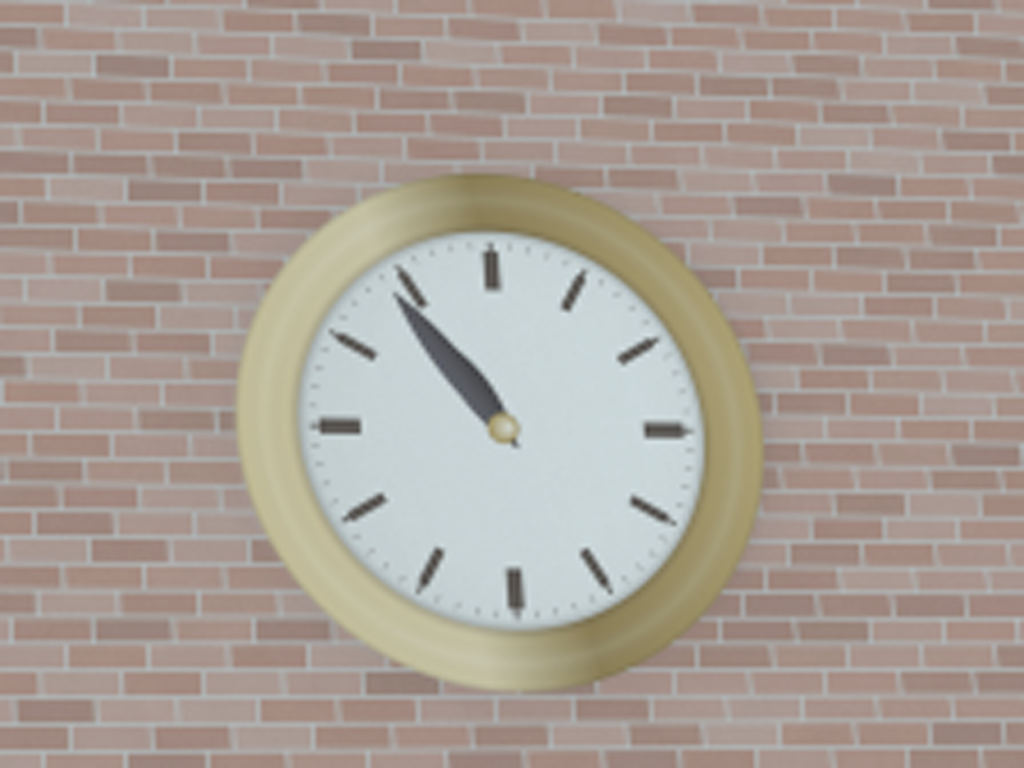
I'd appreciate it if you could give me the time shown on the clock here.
10:54
